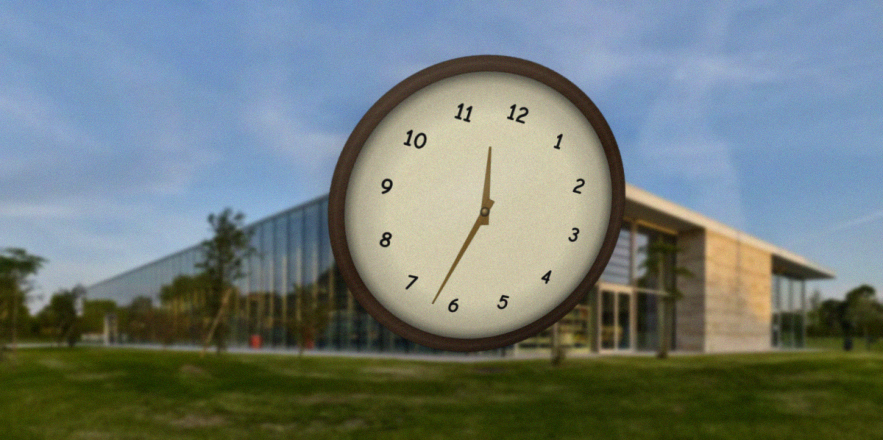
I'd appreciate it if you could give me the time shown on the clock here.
11:32
